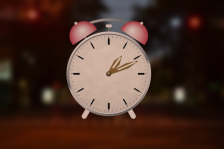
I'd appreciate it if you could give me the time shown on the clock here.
1:11
